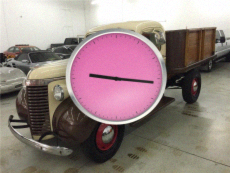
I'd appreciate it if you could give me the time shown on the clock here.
9:16
